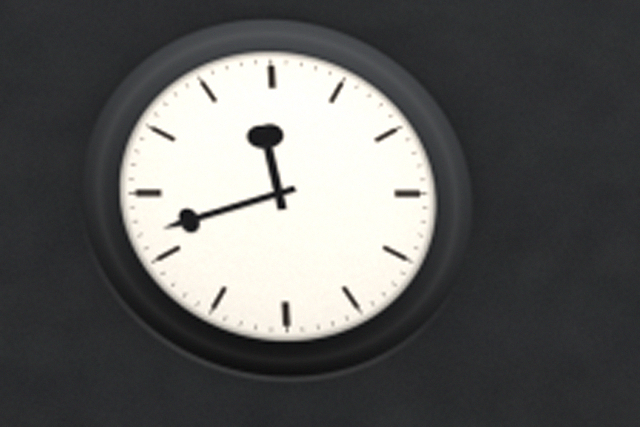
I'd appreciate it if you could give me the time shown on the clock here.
11:42
